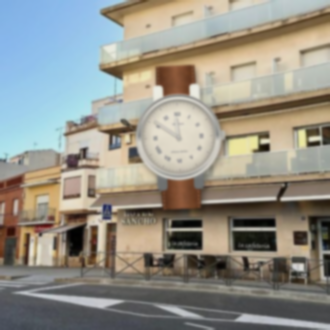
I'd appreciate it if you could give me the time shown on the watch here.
11:51
